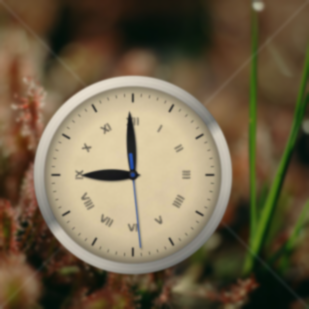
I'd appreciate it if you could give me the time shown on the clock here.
8:59:29
